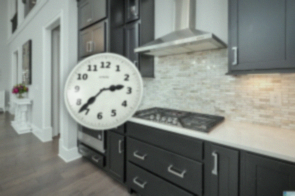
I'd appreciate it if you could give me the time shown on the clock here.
2:37
